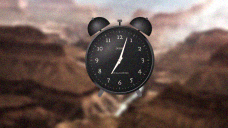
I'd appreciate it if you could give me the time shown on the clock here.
7:03
